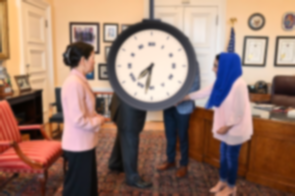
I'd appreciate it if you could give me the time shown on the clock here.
7:32
